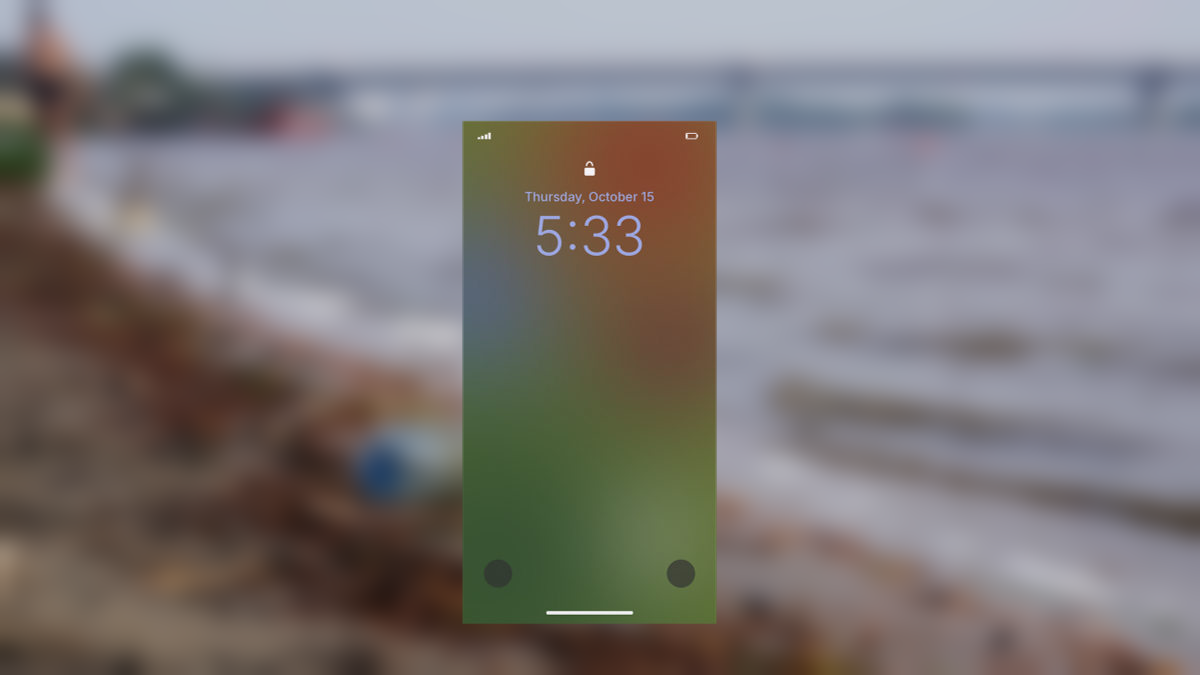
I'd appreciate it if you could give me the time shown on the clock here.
5:33
